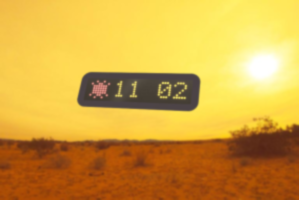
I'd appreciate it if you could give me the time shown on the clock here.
11:02
